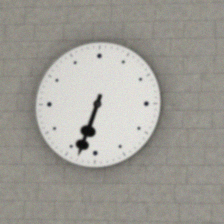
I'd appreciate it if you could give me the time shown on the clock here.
6:33
